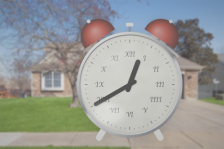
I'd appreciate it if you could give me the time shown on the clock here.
12:40
